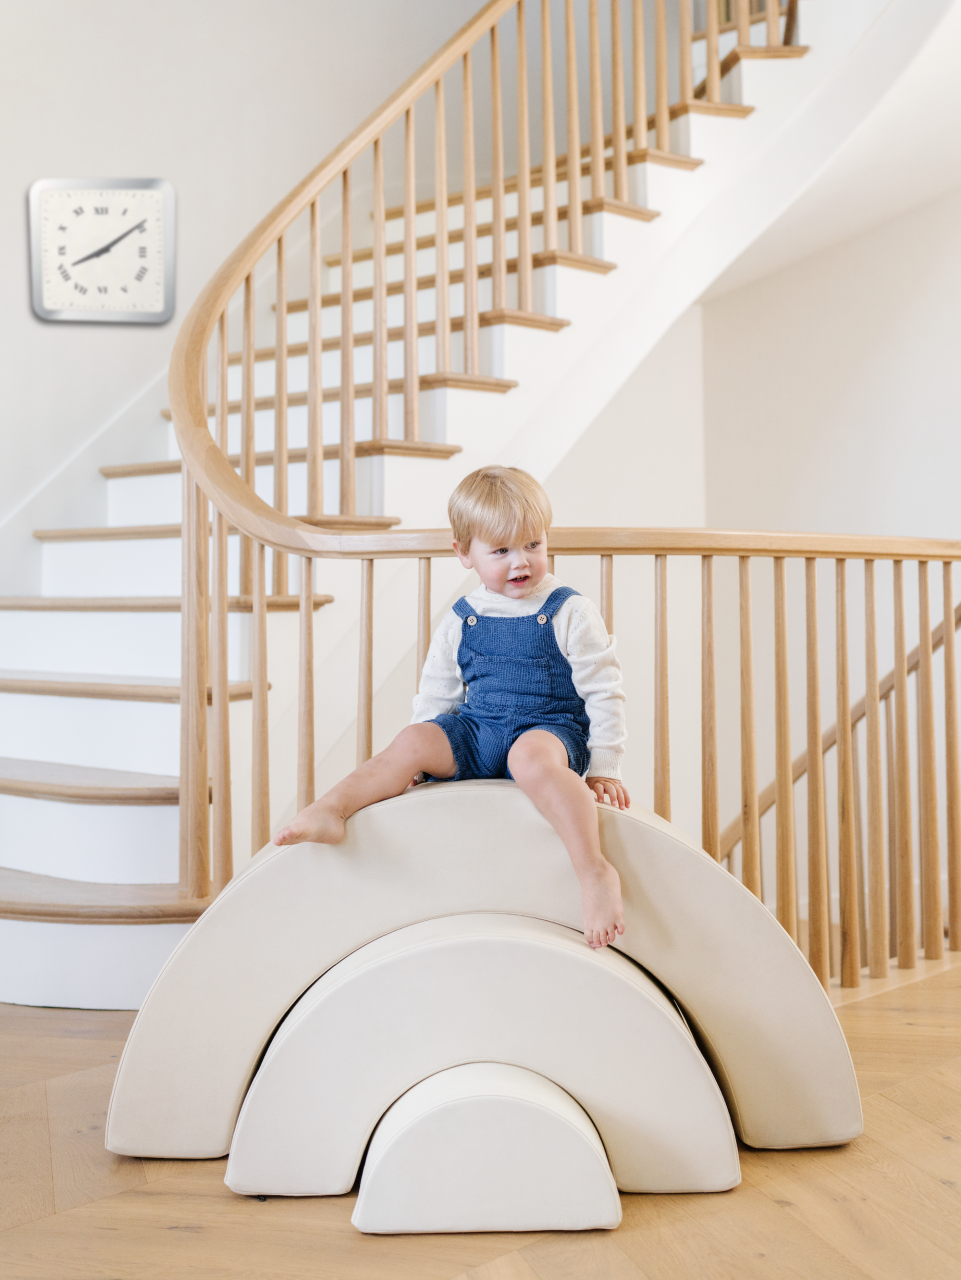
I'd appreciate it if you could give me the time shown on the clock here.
8:09
